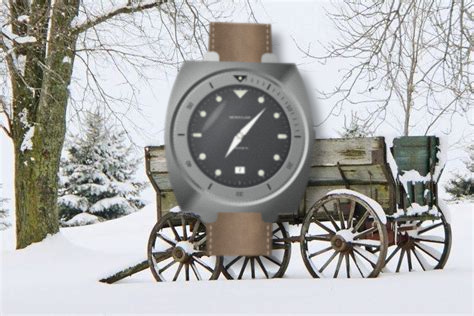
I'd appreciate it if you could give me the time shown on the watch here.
7:07
